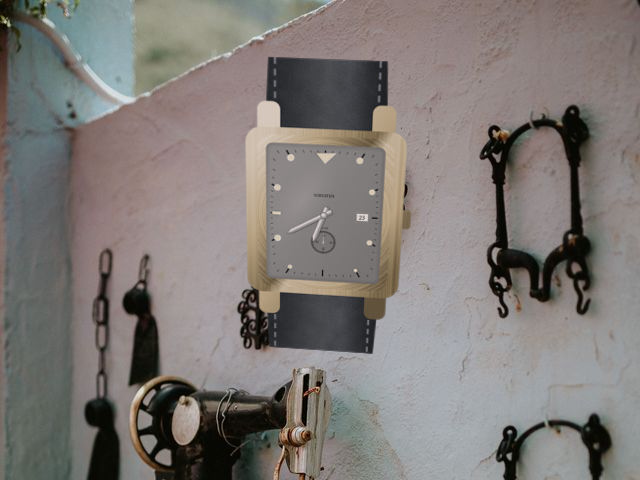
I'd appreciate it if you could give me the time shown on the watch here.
6:40
